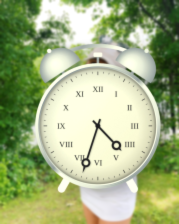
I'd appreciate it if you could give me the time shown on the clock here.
4:33
